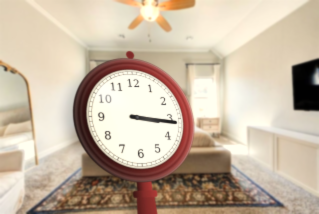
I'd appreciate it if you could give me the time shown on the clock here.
3:16
